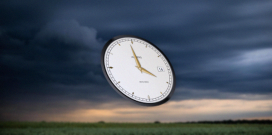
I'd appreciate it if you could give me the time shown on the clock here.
3:59
